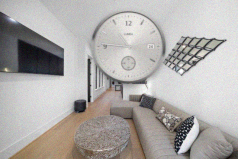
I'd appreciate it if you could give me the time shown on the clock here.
10:46
